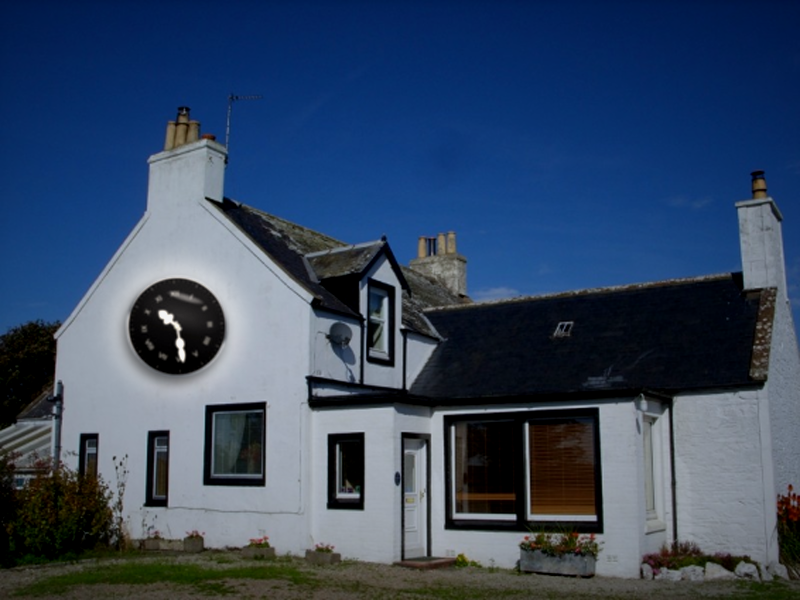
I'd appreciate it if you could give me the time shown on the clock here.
10:29
